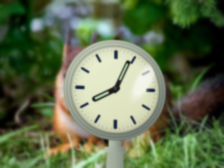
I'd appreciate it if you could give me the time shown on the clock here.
8:04
